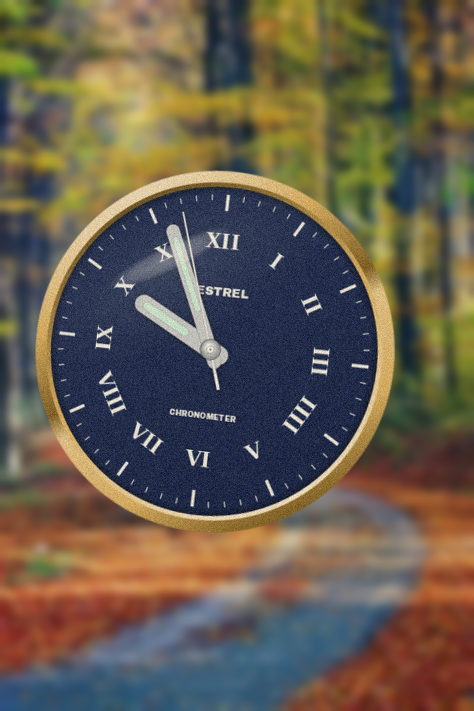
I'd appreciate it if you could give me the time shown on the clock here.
9:55:57
